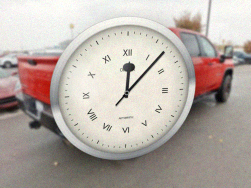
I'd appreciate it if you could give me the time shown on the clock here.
12:07:07
